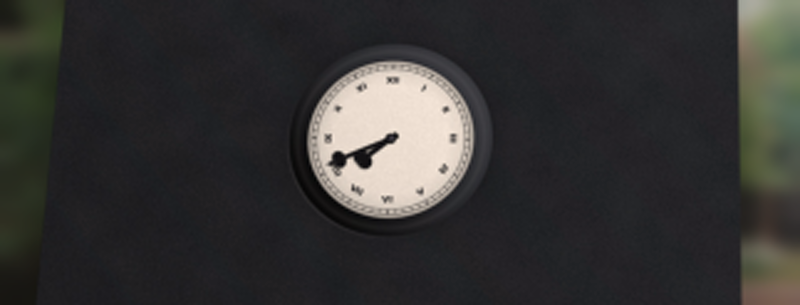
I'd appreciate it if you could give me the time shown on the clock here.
7:41
